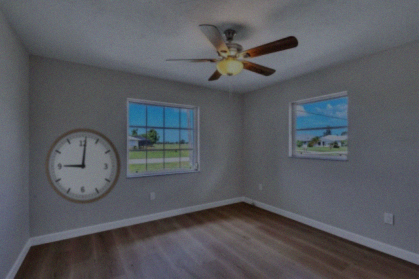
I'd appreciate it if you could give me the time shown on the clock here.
9:01
